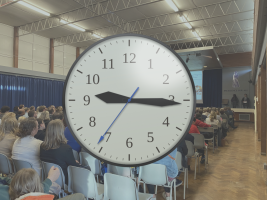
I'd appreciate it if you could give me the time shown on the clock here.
9:15:36
